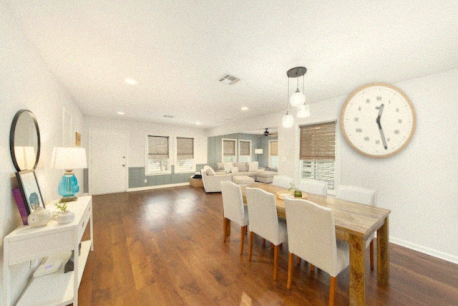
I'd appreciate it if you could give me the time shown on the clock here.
12:27
